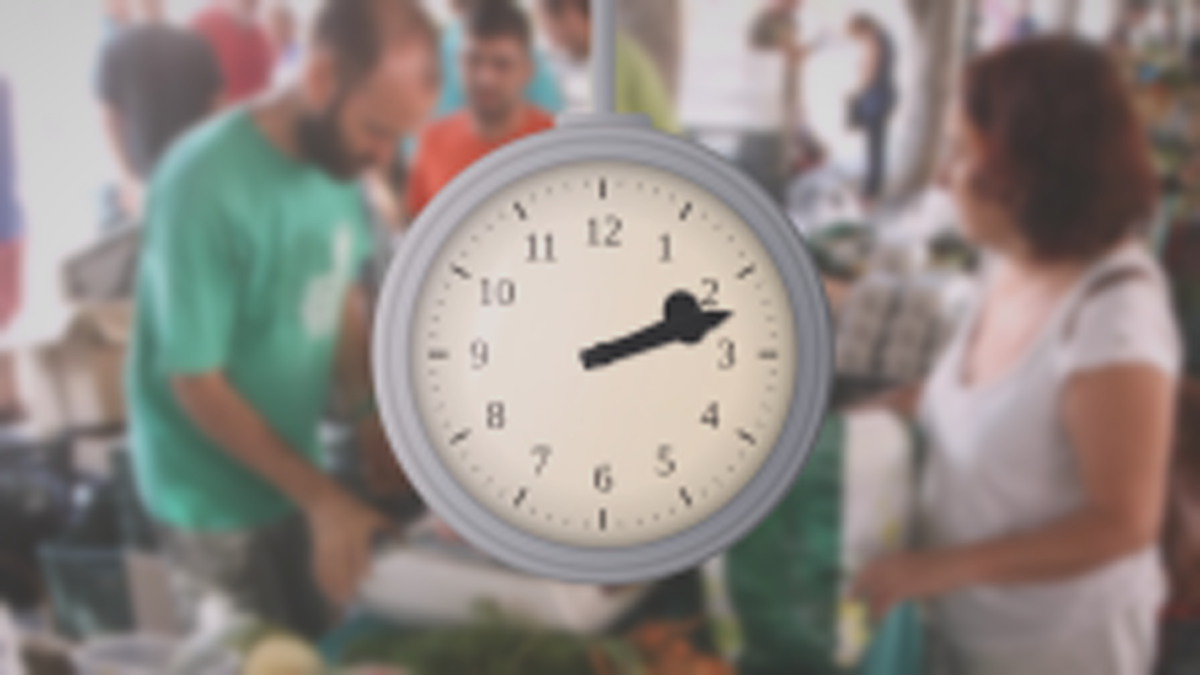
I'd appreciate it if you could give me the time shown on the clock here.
2:12
